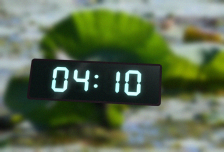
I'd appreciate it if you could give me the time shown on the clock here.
4:10
